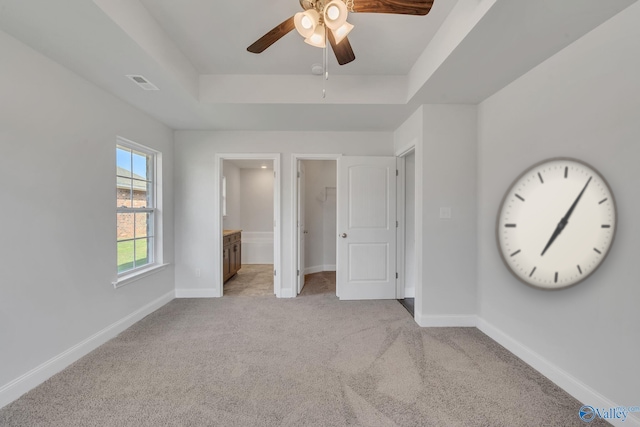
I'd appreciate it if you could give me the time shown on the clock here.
7:05
